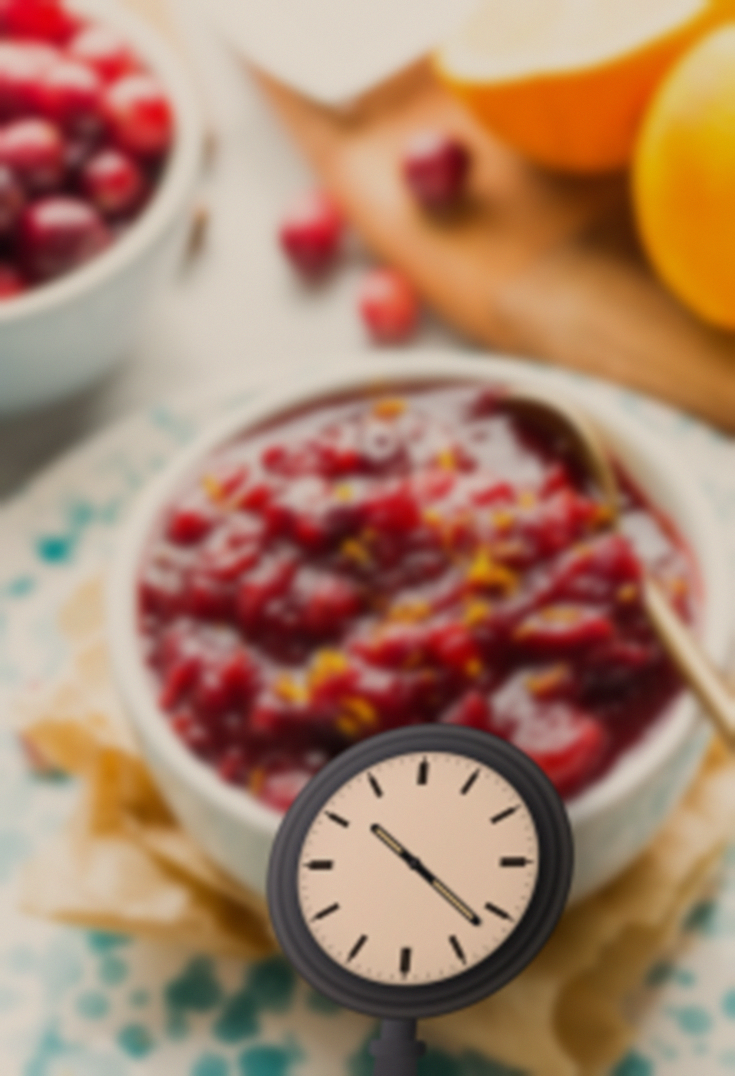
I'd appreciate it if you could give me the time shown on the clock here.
10:22
